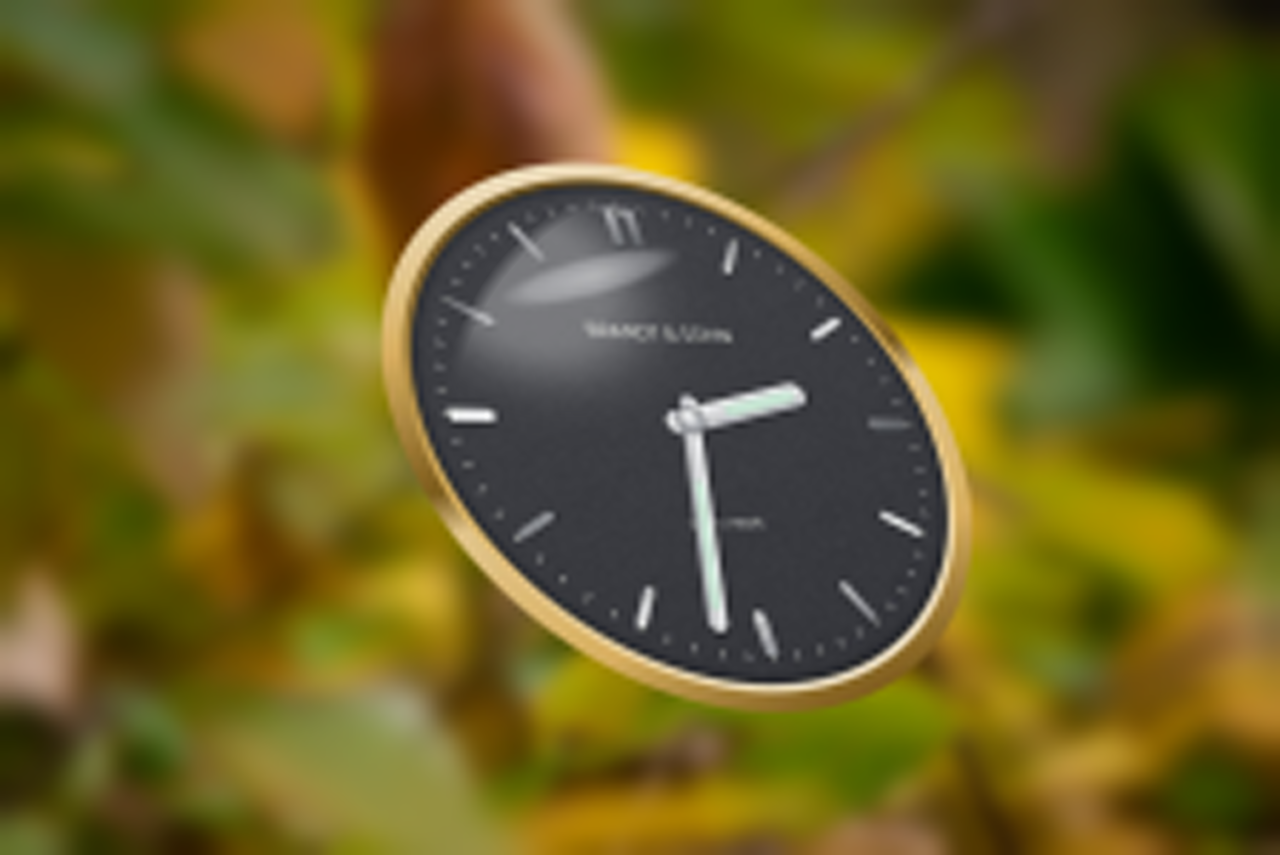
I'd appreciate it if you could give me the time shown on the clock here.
2:32
